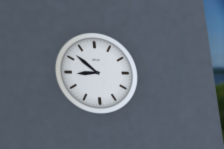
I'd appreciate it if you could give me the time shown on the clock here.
8:52
